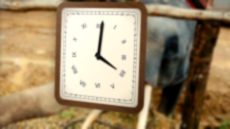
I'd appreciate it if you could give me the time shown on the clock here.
4:01
